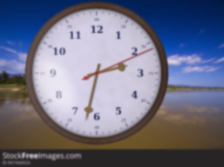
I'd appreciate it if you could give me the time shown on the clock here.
2:32:11
